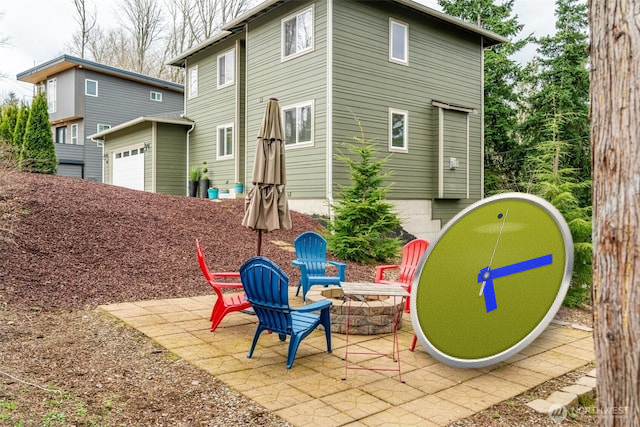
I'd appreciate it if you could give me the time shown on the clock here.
5:13:01
